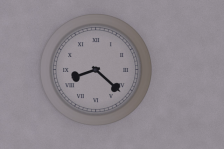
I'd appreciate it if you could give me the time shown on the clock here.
8:22
